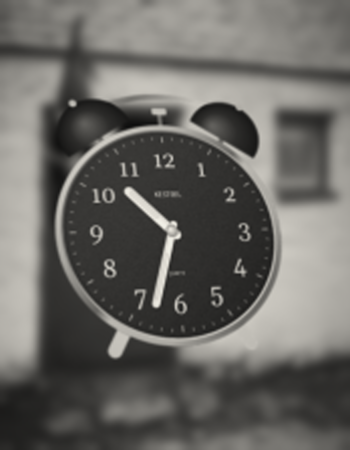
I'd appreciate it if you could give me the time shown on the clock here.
10:33
